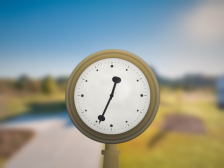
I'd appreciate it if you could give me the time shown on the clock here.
12:34
